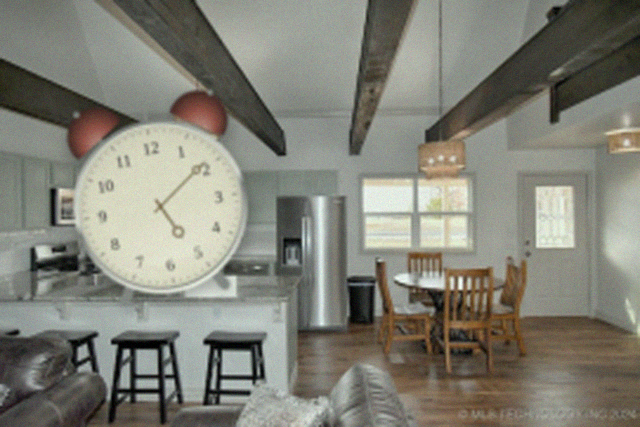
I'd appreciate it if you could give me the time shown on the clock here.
5:09
